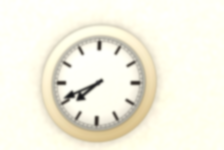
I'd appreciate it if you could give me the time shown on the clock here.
7:41
